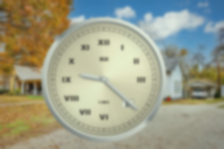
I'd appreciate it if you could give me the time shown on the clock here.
9:22
